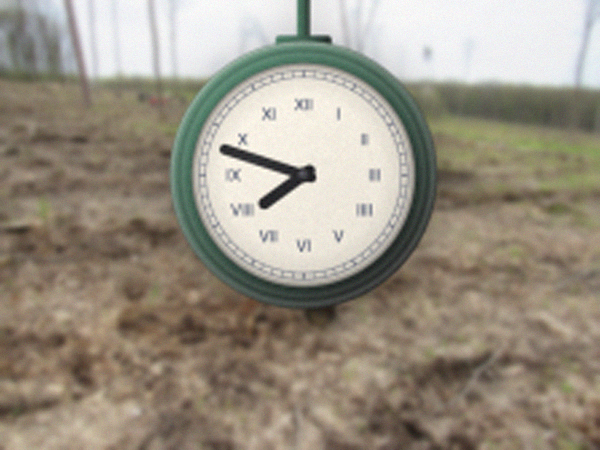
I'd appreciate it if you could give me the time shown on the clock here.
7:48
